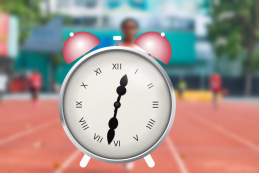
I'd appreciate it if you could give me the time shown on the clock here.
12:32
